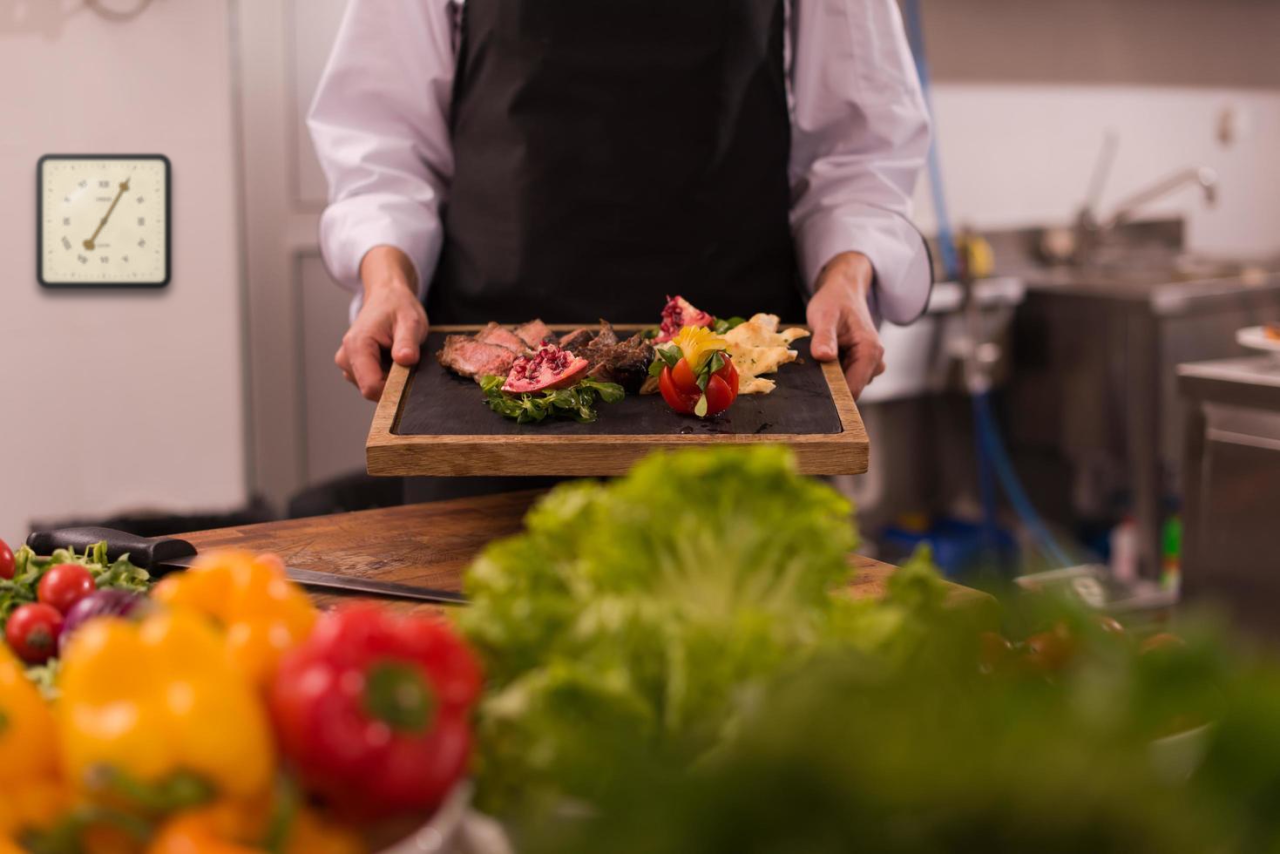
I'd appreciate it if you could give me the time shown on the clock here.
7:05
